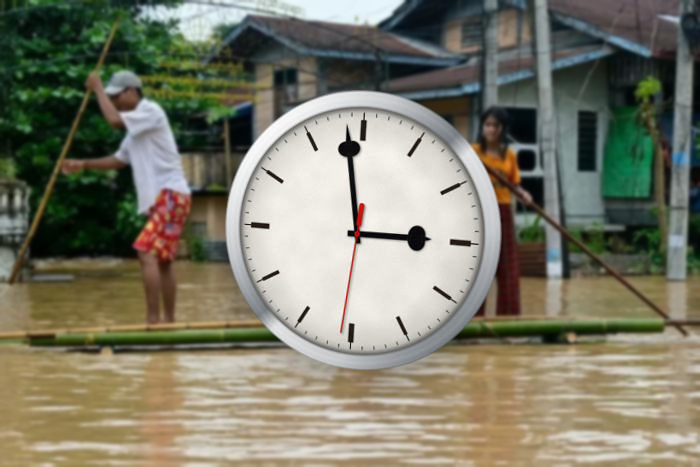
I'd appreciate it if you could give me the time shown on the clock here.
2:58:31
